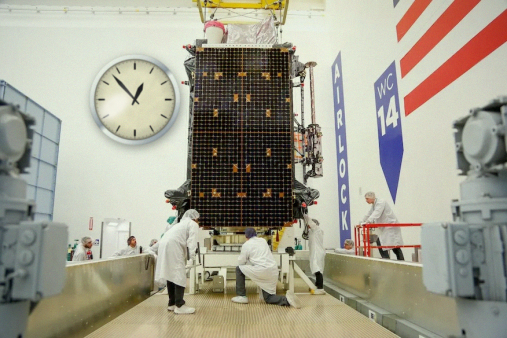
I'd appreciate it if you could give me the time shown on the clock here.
12:53
